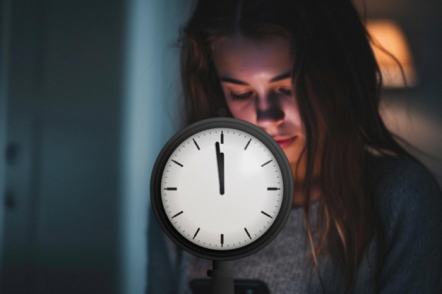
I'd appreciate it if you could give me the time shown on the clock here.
11:59
